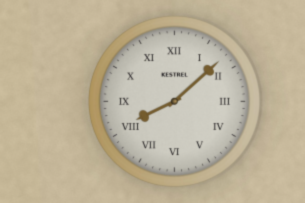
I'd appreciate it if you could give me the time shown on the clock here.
8:08
